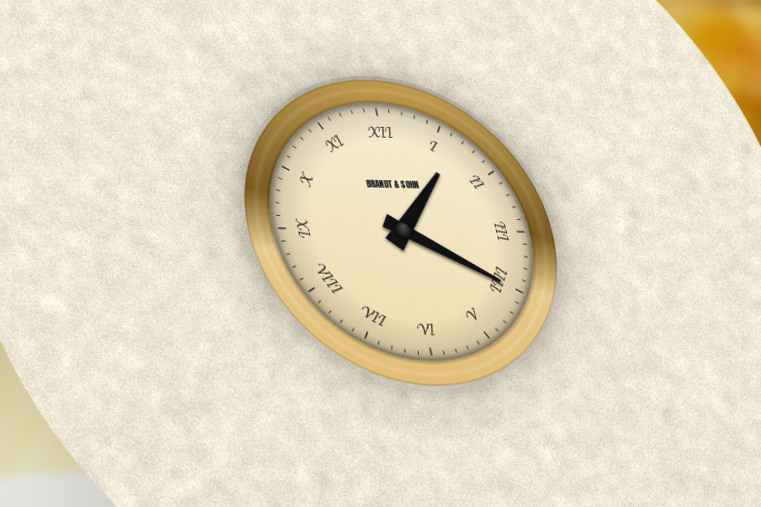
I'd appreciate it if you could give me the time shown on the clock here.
1:20
